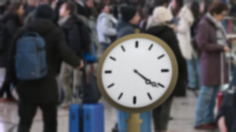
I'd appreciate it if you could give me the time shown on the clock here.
4:21
